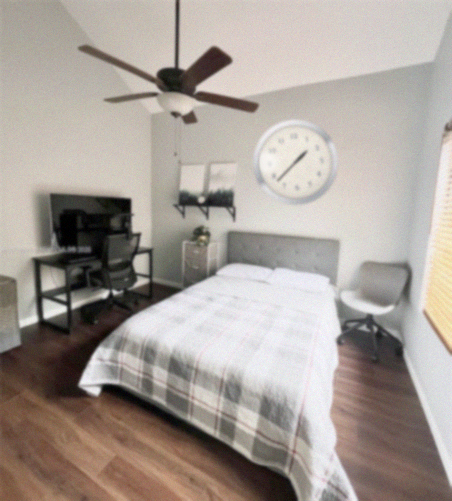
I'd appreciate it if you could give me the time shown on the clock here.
1:38
